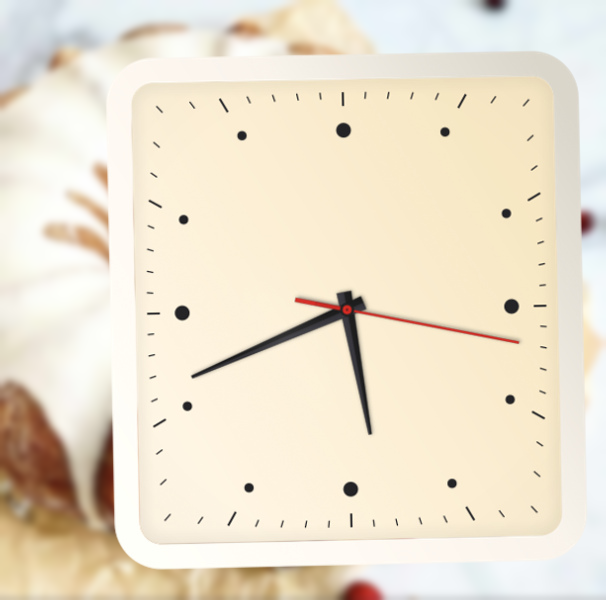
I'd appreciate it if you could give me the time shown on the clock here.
5:41:17
